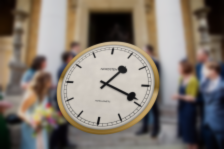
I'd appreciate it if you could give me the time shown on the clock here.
1:19
